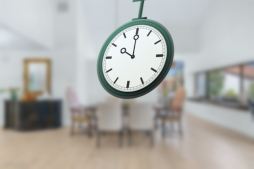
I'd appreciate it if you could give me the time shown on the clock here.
10:00
